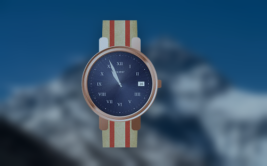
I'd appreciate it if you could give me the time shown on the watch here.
10:56
